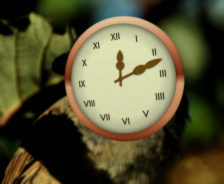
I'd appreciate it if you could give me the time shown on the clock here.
12:12
